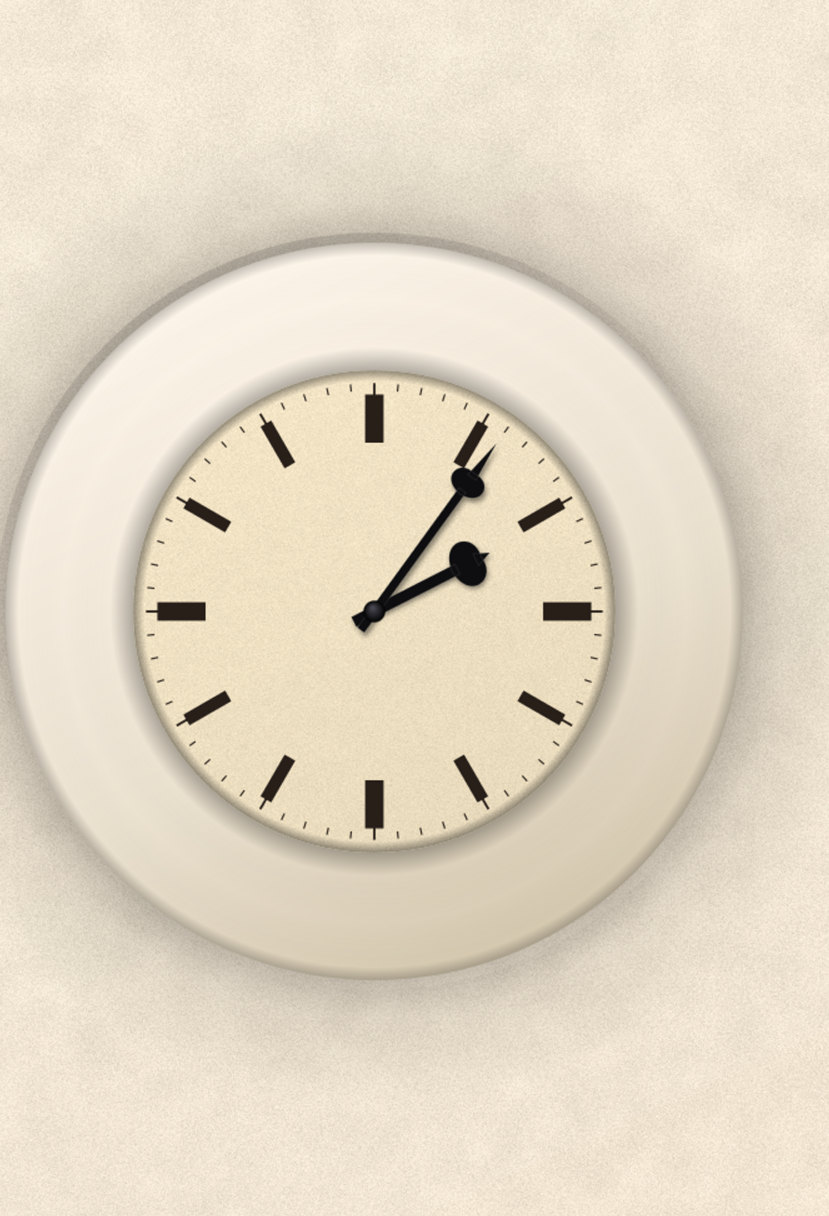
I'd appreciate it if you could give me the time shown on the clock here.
2:06
